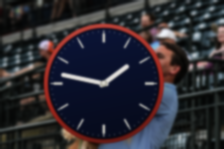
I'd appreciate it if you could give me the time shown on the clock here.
1:47
